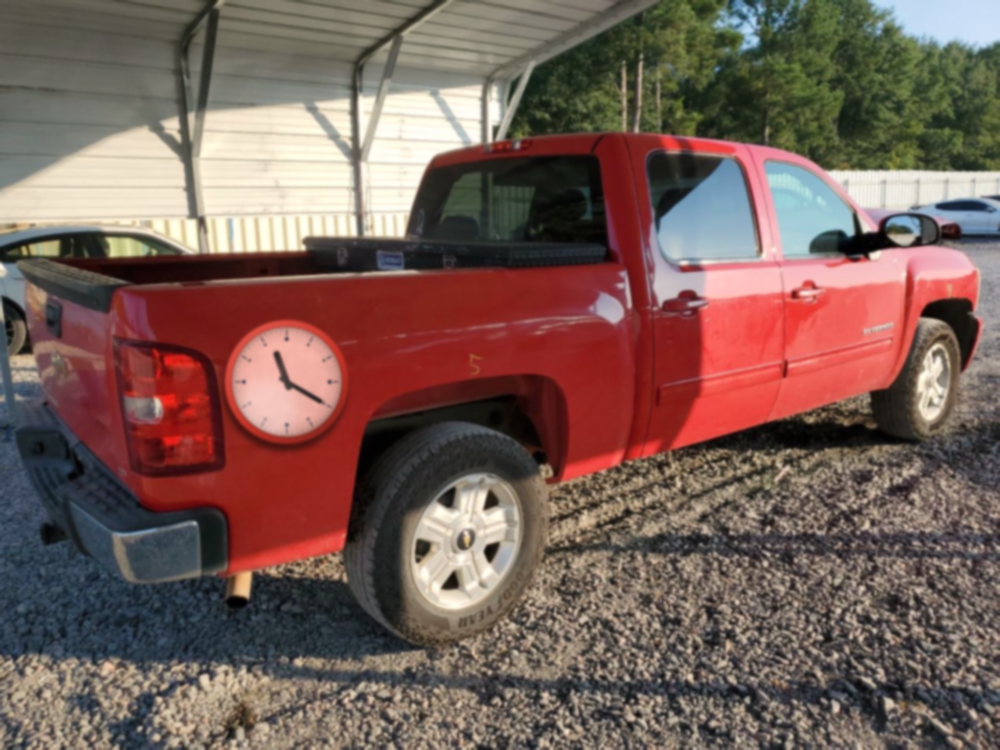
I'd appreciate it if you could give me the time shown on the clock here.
11:20
